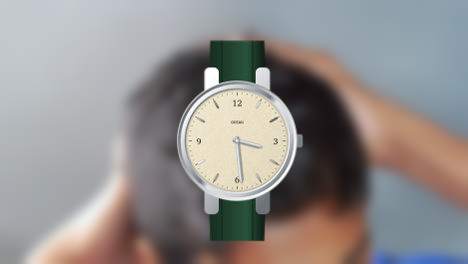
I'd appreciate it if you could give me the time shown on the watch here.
3:29
